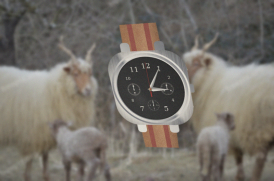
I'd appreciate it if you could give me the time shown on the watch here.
3:05
